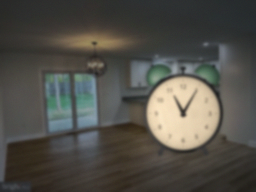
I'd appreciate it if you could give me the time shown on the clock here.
11:05
